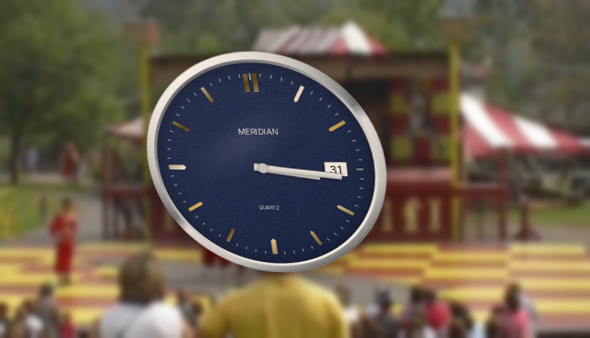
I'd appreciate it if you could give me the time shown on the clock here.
3:16
